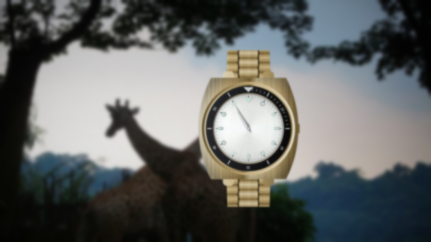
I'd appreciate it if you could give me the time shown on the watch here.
10:55
